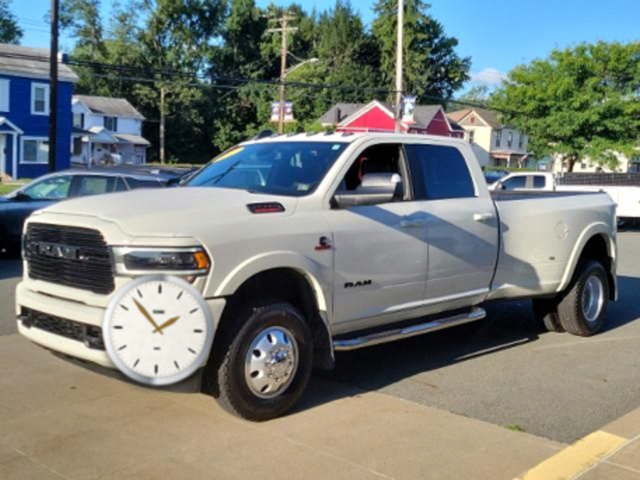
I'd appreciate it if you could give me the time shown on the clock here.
1:53
